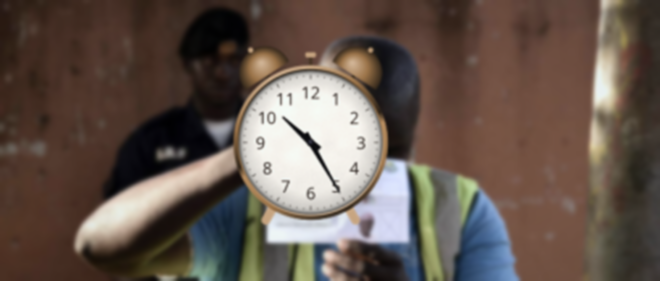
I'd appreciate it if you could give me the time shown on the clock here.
10:25
